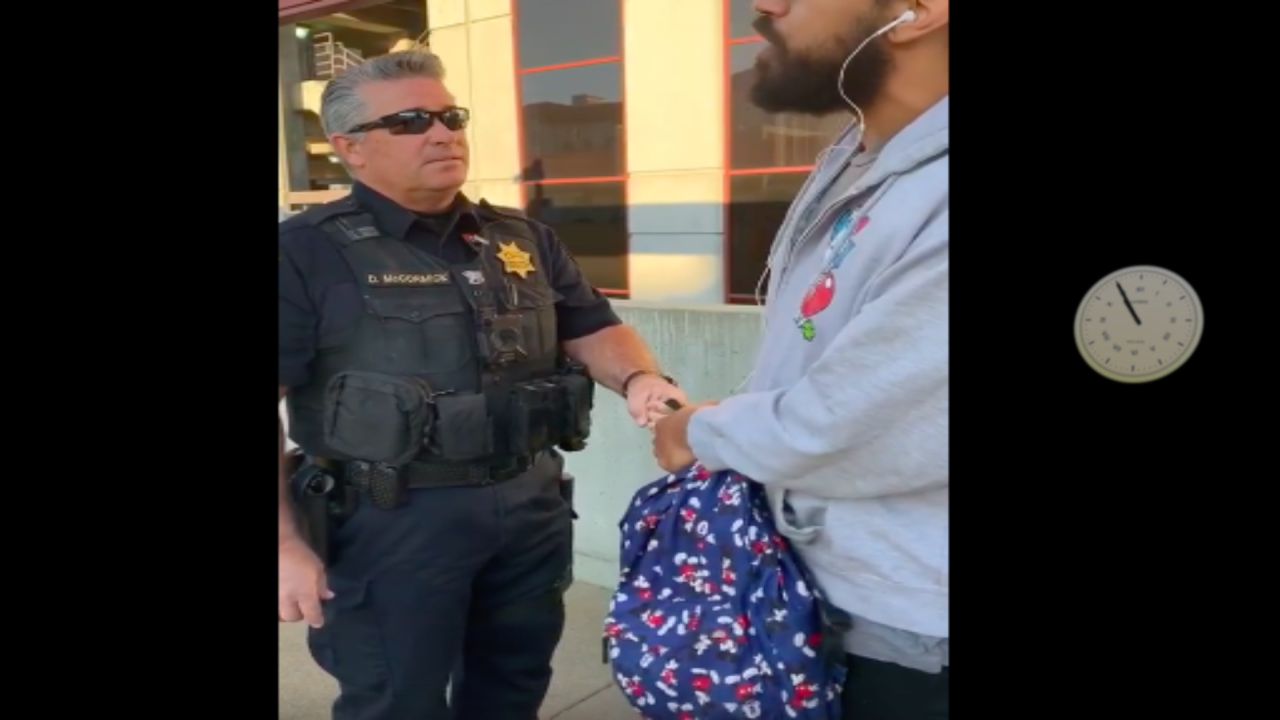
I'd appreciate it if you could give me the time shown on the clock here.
10:55
